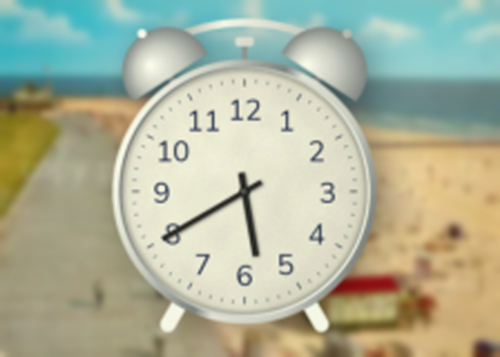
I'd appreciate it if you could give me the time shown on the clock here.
5:40
